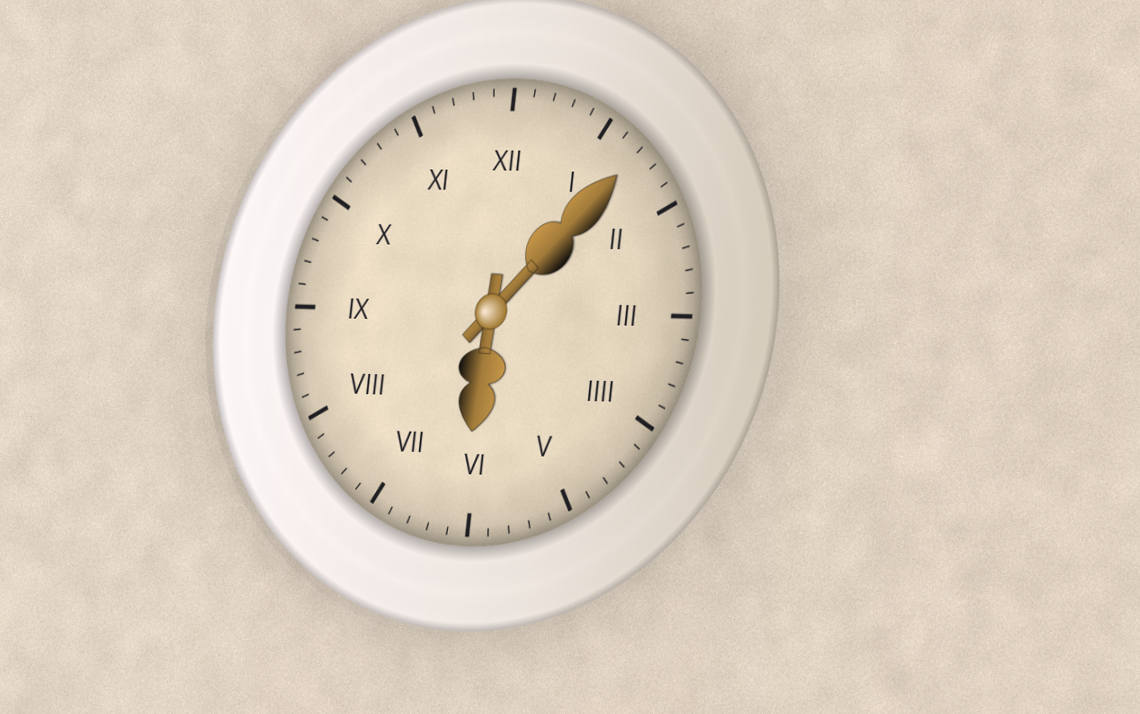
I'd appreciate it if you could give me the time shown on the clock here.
6:07
